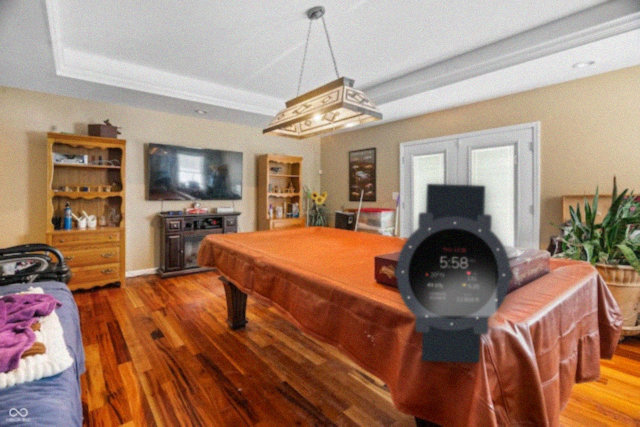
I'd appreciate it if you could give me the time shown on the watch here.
5:58
